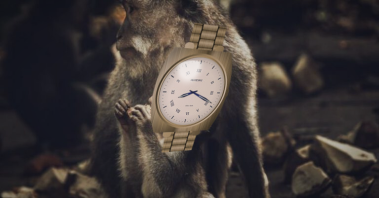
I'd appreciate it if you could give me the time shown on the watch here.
8:19
